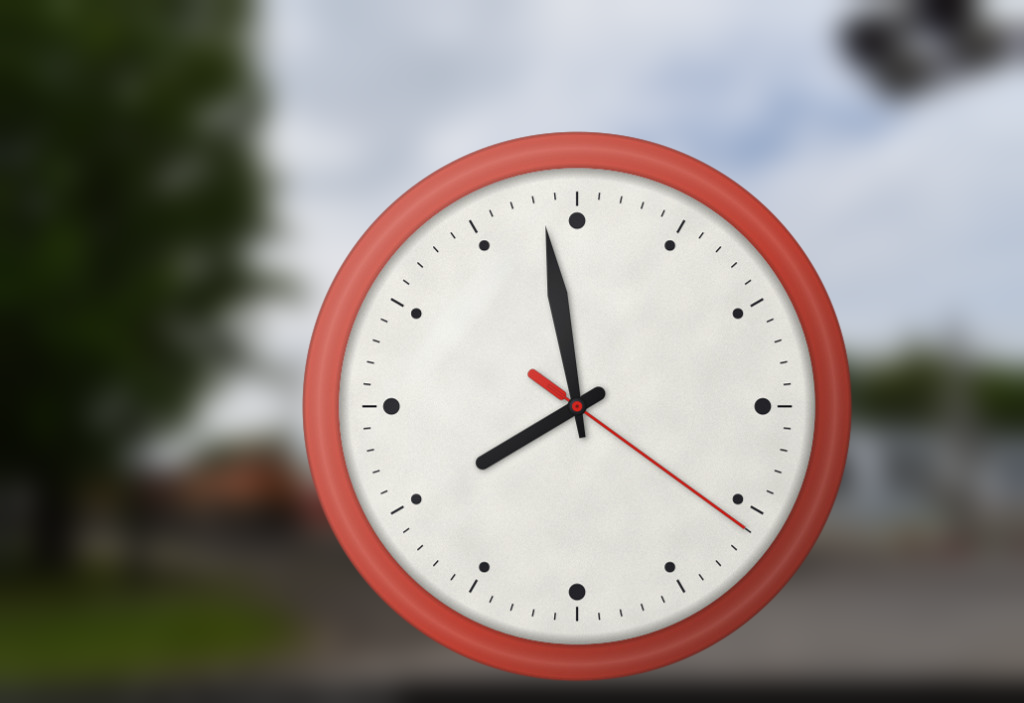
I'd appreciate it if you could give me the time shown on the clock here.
7:58:21
